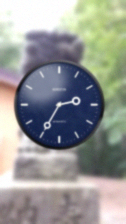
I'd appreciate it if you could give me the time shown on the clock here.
2:35
